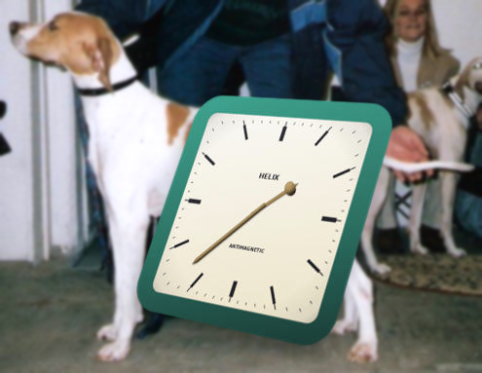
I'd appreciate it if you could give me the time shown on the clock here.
1:37
